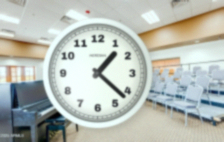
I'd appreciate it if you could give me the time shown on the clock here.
1:22
